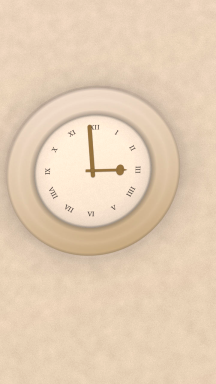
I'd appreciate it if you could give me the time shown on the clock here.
2:59
